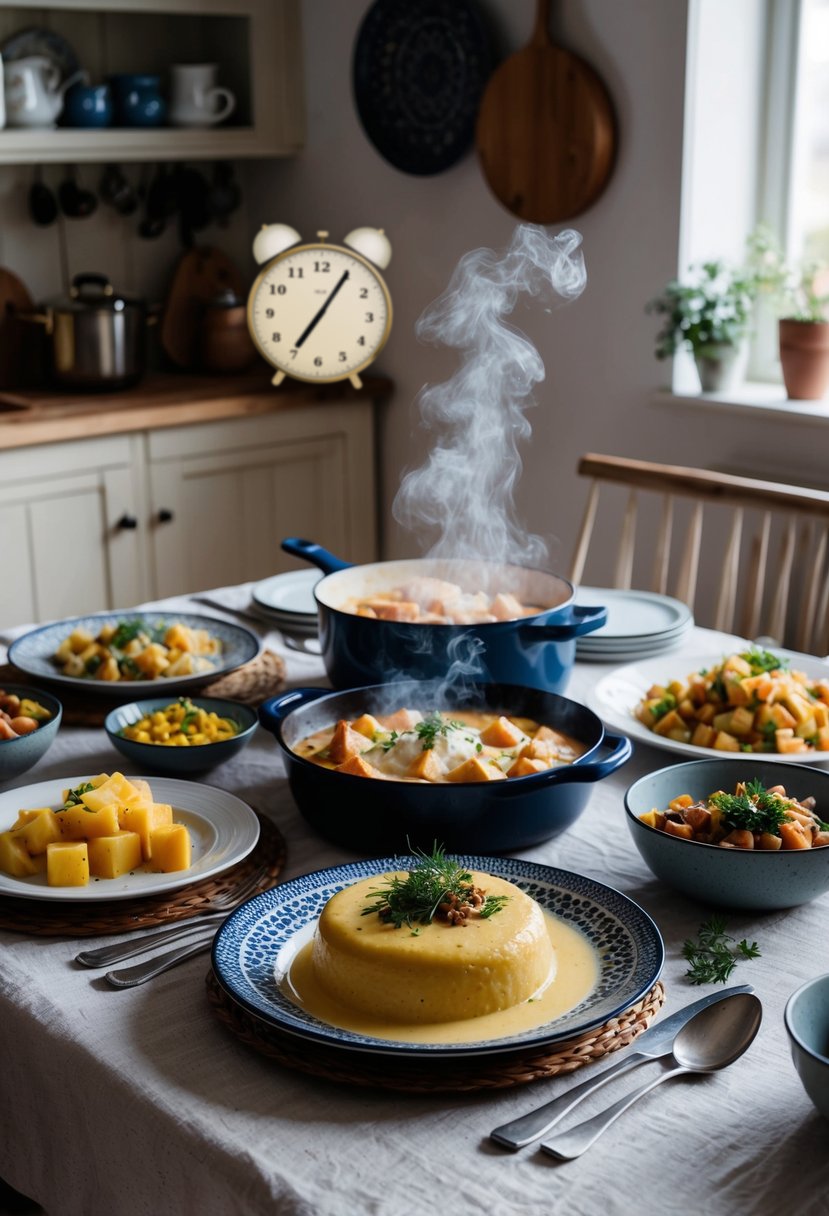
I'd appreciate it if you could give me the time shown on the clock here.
7:05
